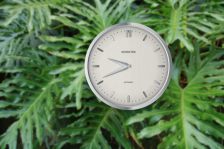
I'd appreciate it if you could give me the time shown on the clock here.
9:41
